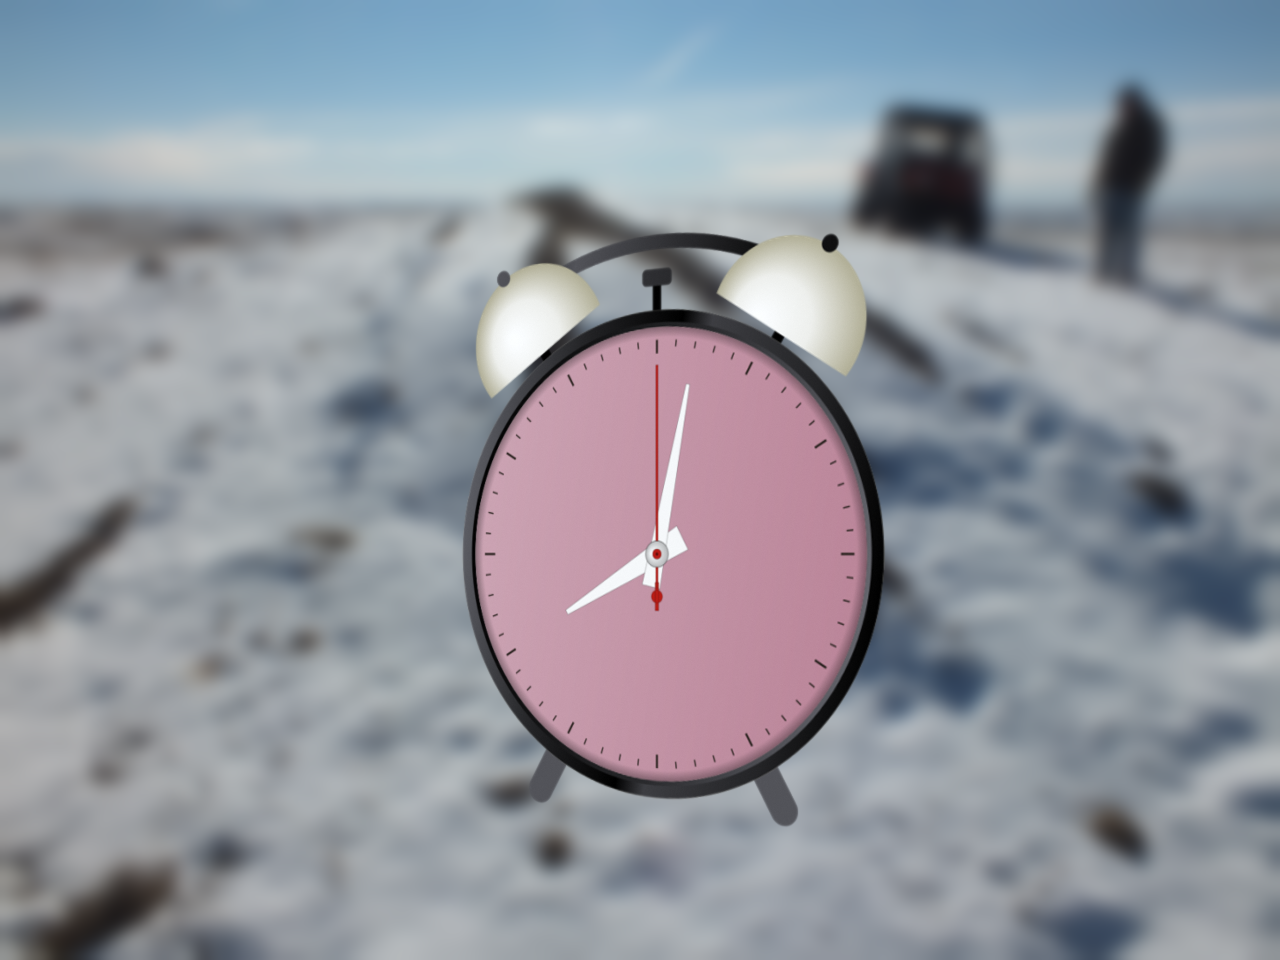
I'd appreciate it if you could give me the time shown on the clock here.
8:02:00
